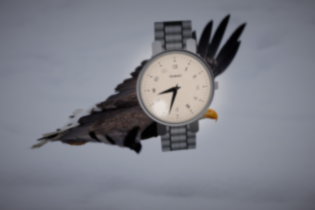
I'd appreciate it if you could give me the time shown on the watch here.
8:33
